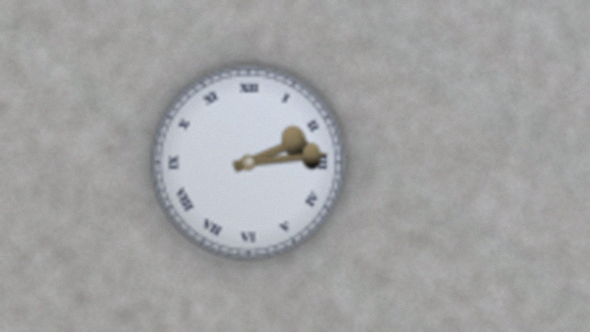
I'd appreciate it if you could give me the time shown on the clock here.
2:14
